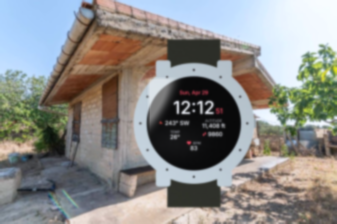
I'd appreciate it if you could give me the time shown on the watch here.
12:12
